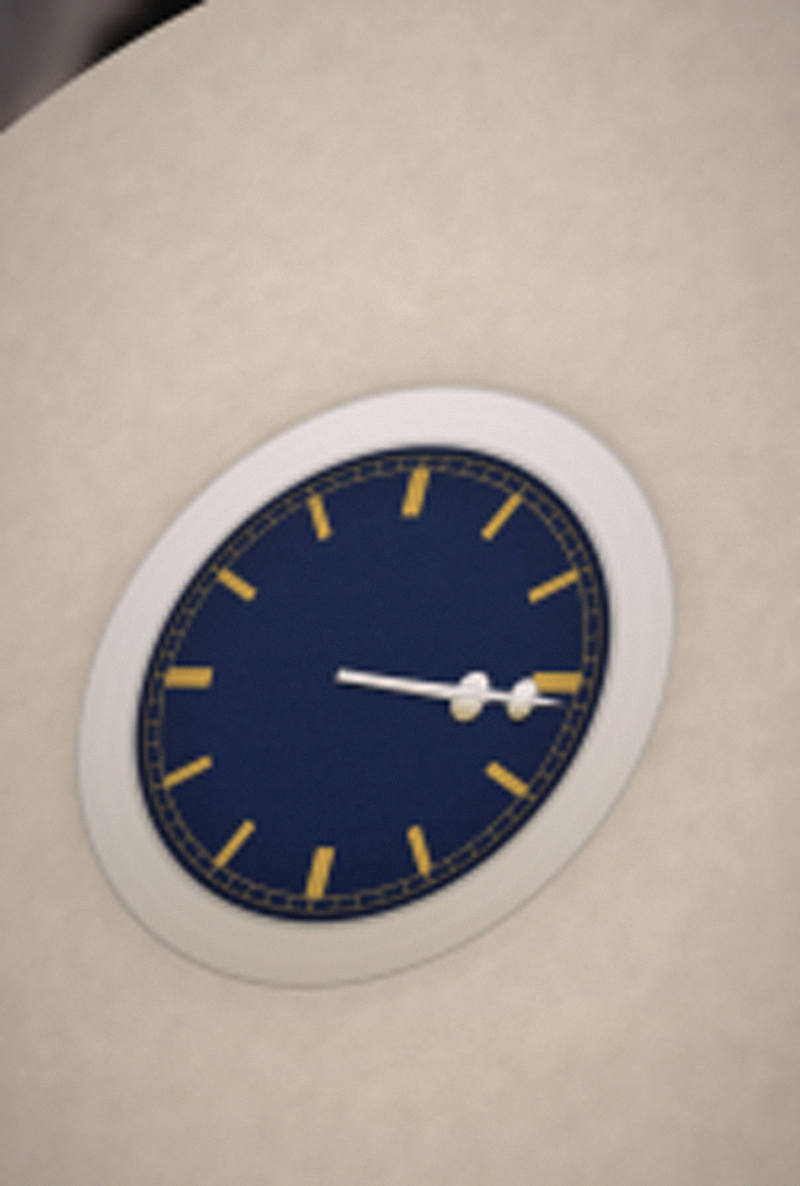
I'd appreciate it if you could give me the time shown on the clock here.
3:16
